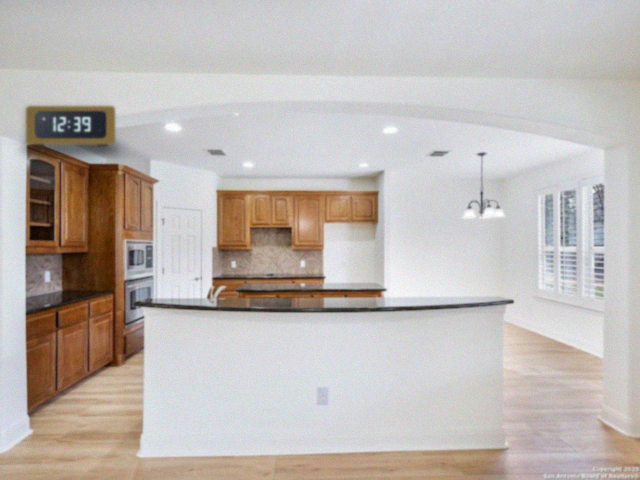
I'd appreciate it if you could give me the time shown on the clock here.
12:39
